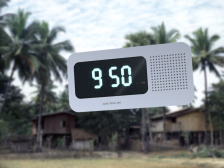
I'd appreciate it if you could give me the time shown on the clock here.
9:50
